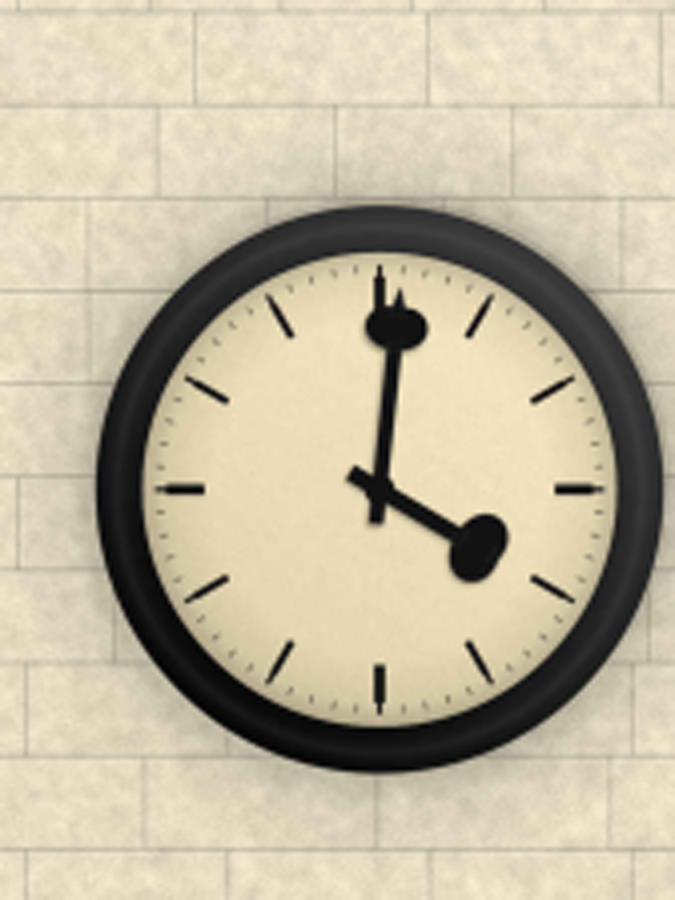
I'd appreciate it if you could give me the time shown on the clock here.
4:01
